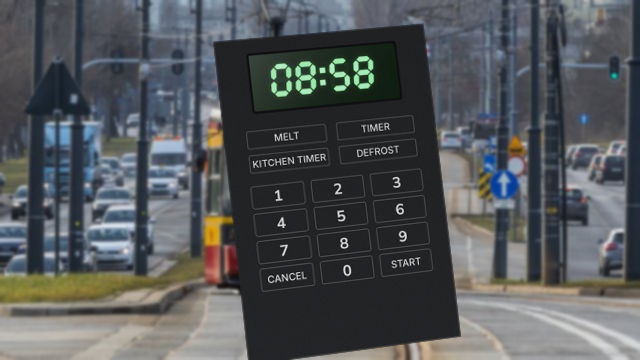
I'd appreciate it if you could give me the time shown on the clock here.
8:58
